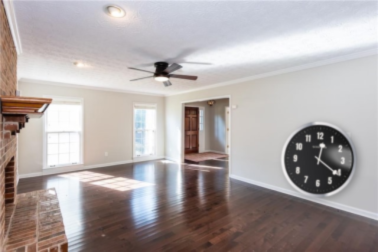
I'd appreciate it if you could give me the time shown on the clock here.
12:21
